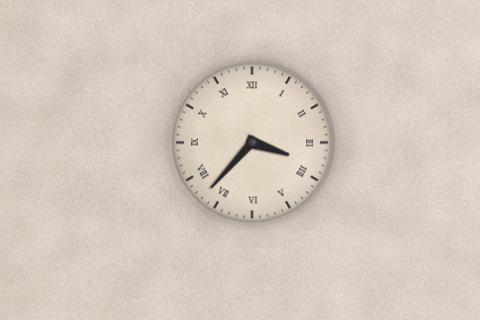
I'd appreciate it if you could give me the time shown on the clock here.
3:37
